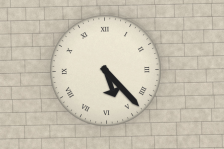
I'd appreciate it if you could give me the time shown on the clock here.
5:23
